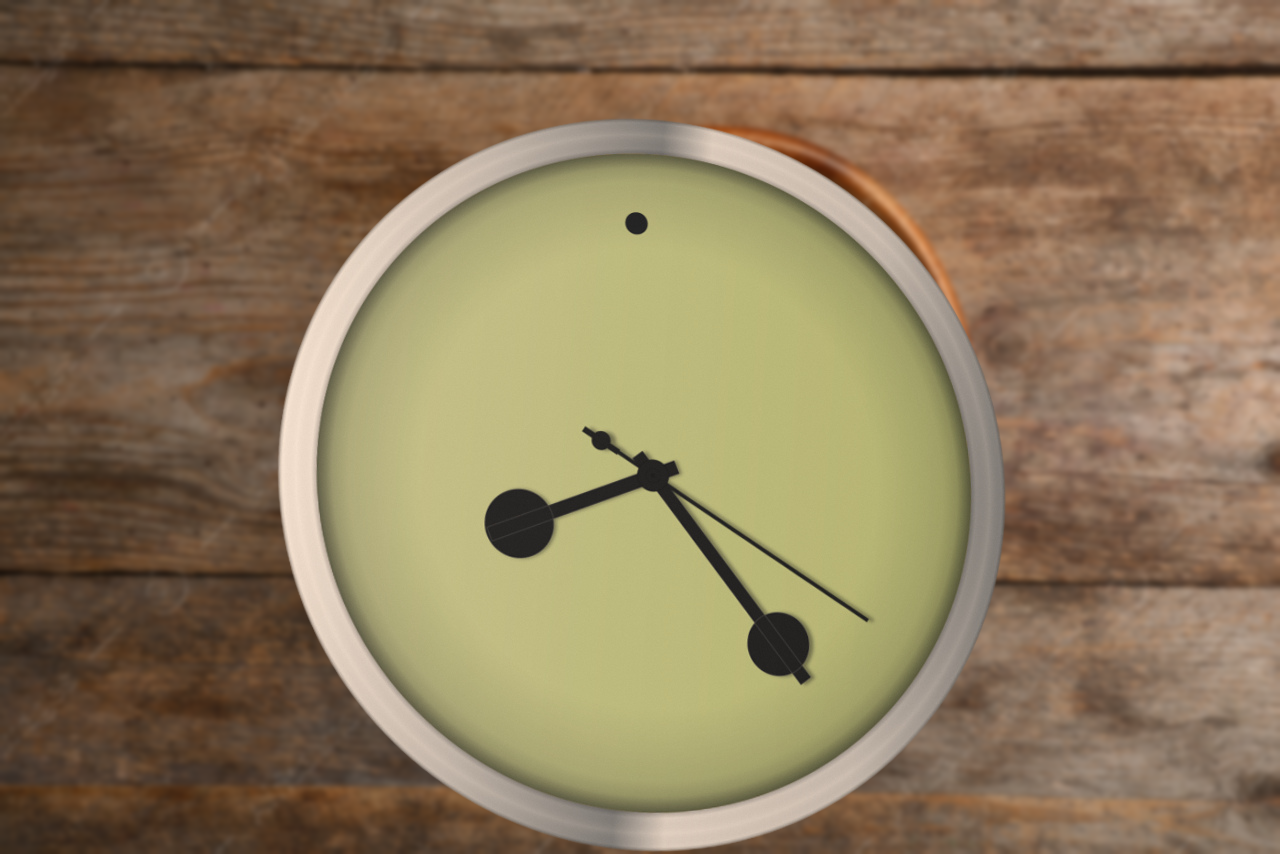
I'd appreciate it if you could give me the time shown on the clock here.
8:24:21
